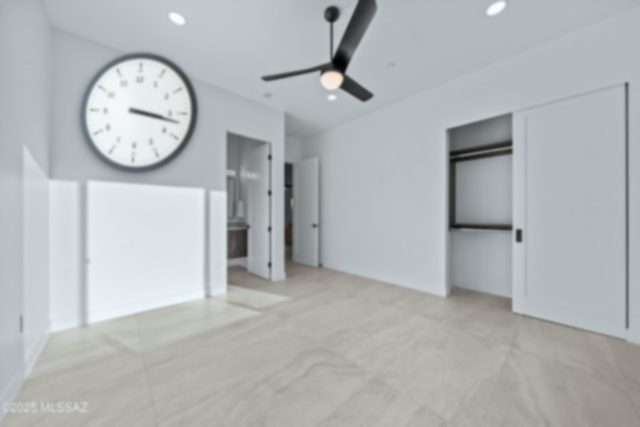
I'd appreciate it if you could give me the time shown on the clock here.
3:17
